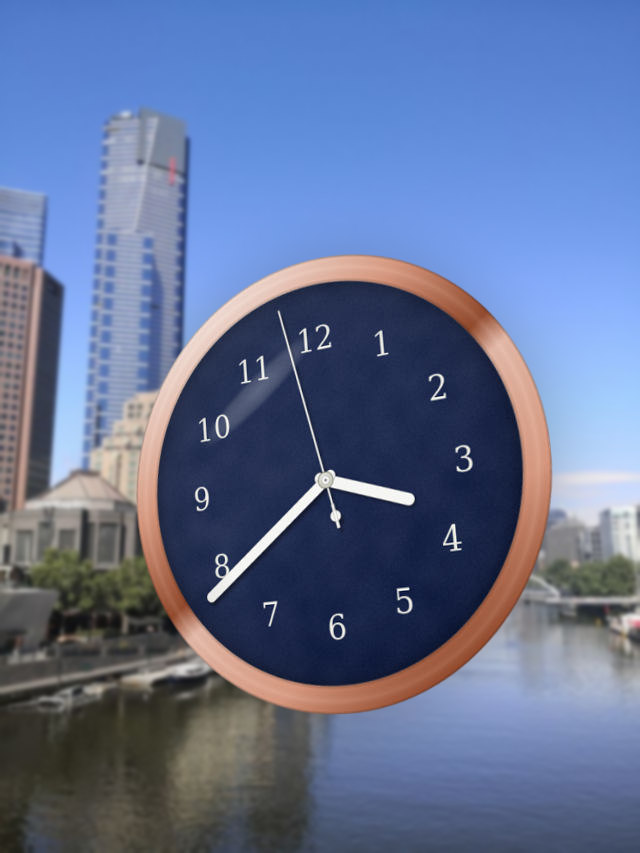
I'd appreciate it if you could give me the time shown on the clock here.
3:38:58
